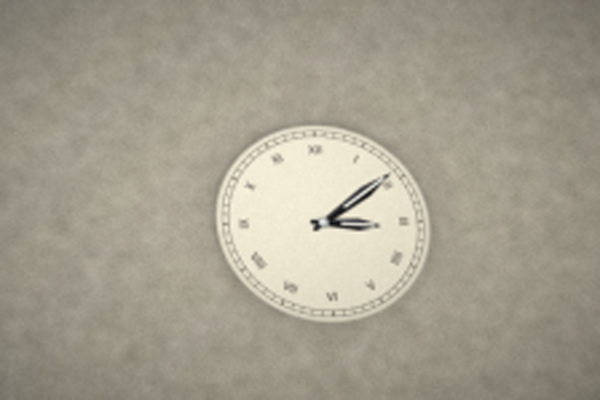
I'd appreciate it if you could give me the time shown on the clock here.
3:09
